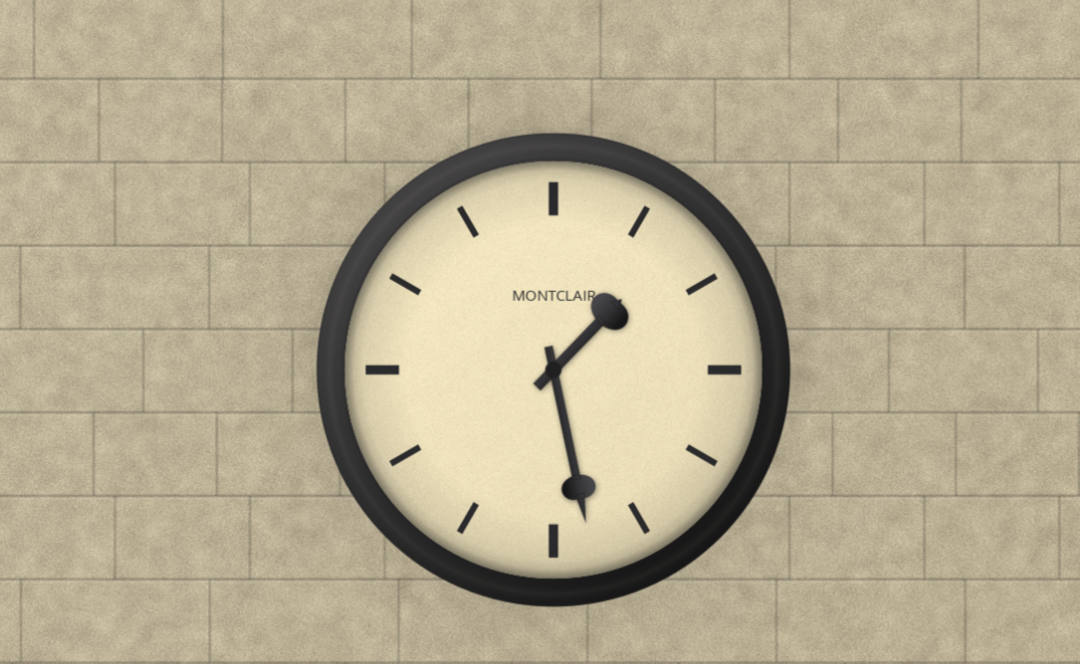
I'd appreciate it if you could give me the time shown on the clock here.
1:28
